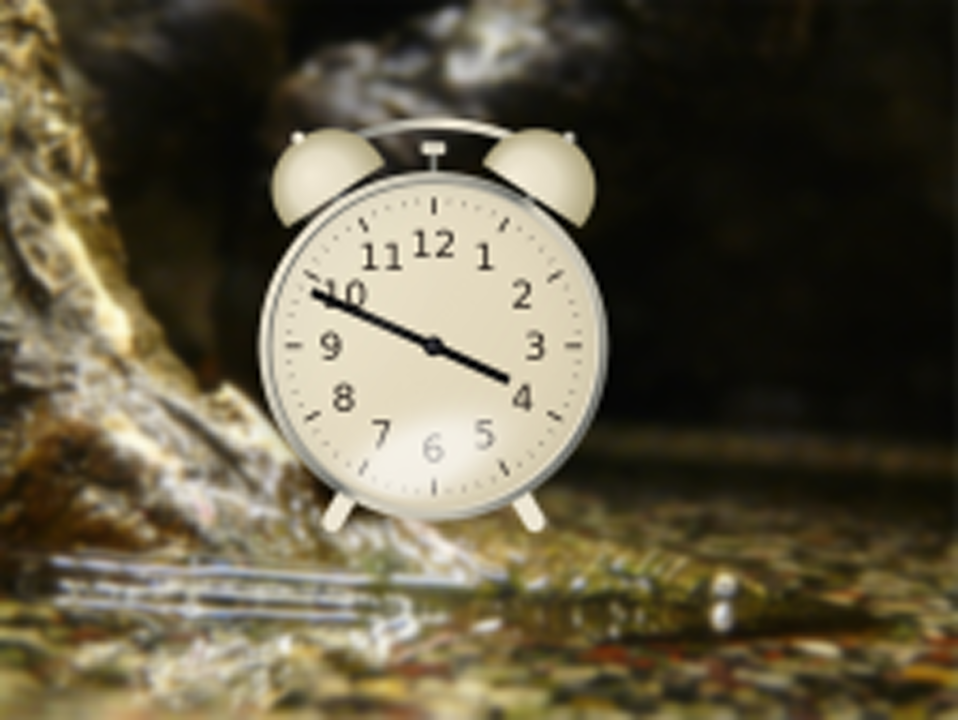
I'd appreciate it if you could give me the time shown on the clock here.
3:49
